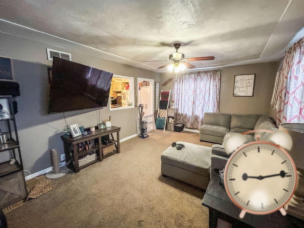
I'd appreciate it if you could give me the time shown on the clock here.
9:14
